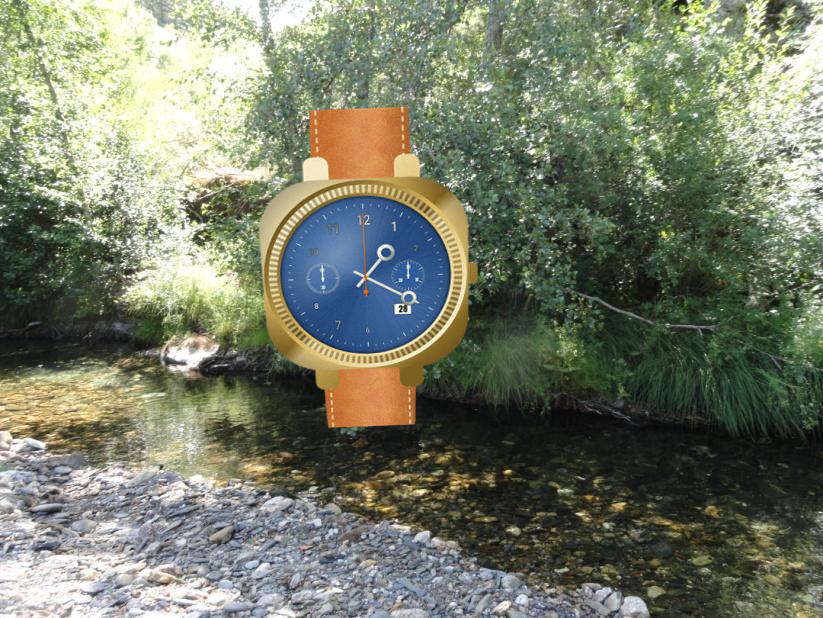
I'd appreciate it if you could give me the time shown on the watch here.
1:20
